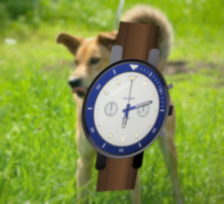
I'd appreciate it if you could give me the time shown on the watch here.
6:12
